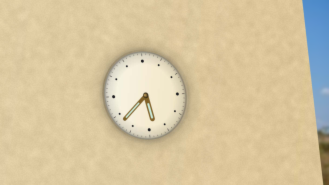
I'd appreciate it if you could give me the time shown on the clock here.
5:38
